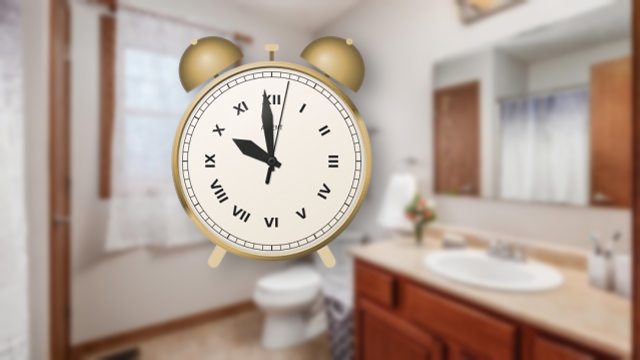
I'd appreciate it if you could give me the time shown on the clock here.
9:59:02
